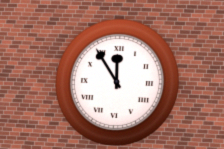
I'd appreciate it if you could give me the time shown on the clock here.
11:54
